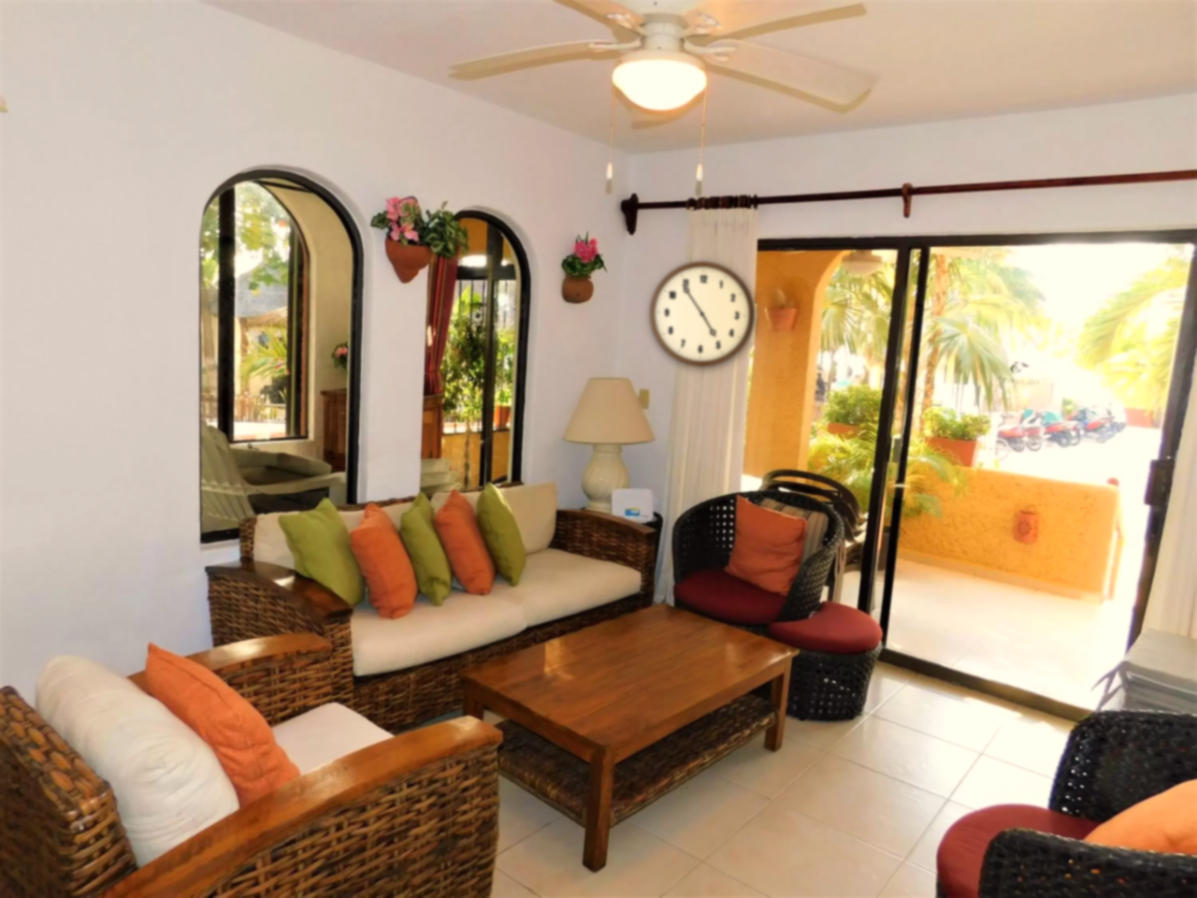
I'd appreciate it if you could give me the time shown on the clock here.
4:54
